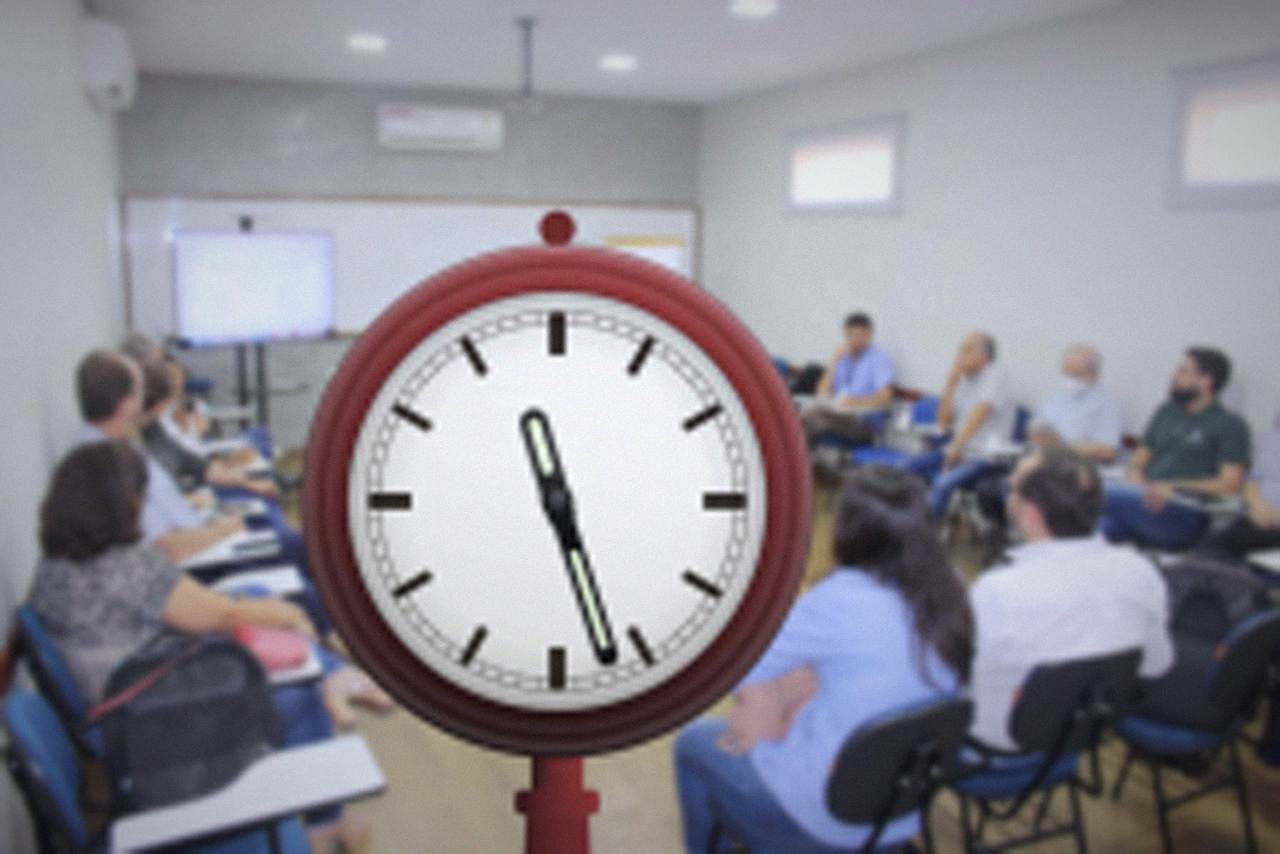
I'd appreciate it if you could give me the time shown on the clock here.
11:27
